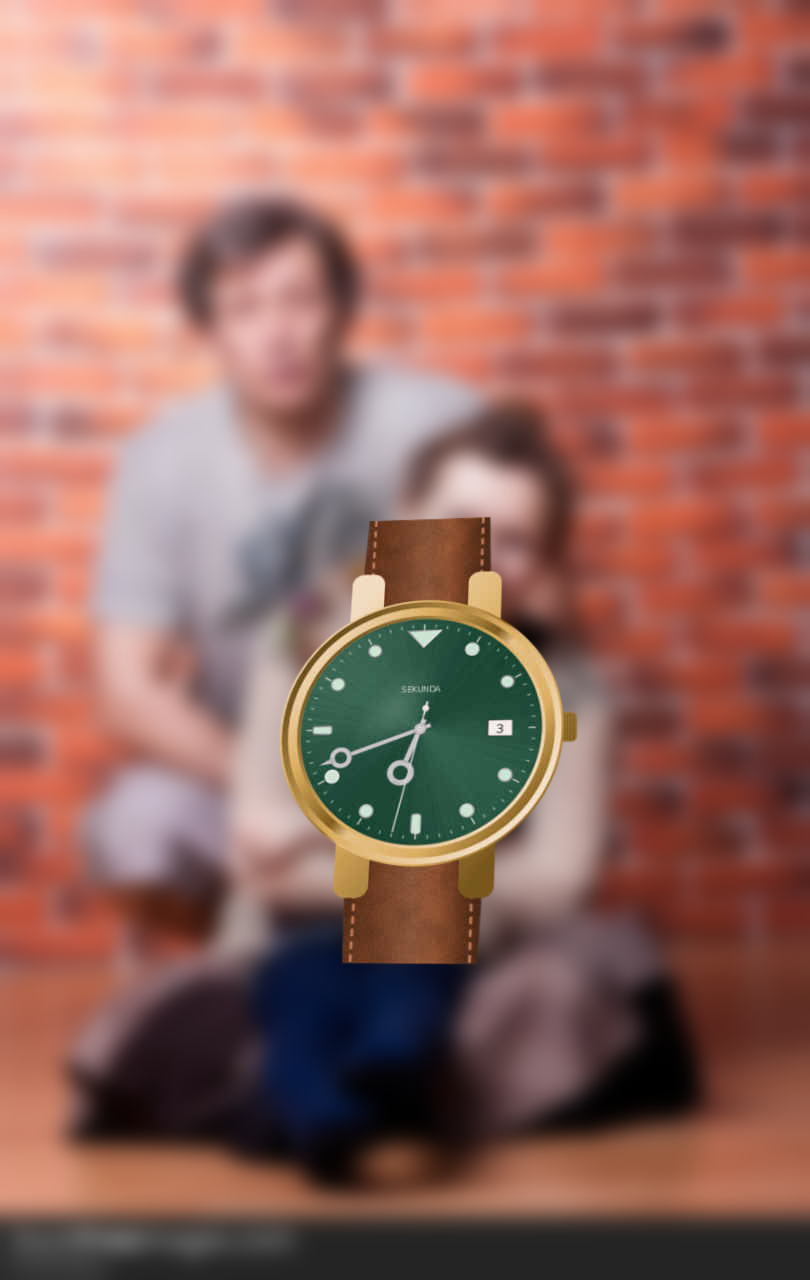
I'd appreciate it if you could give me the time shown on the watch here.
6:41:32
